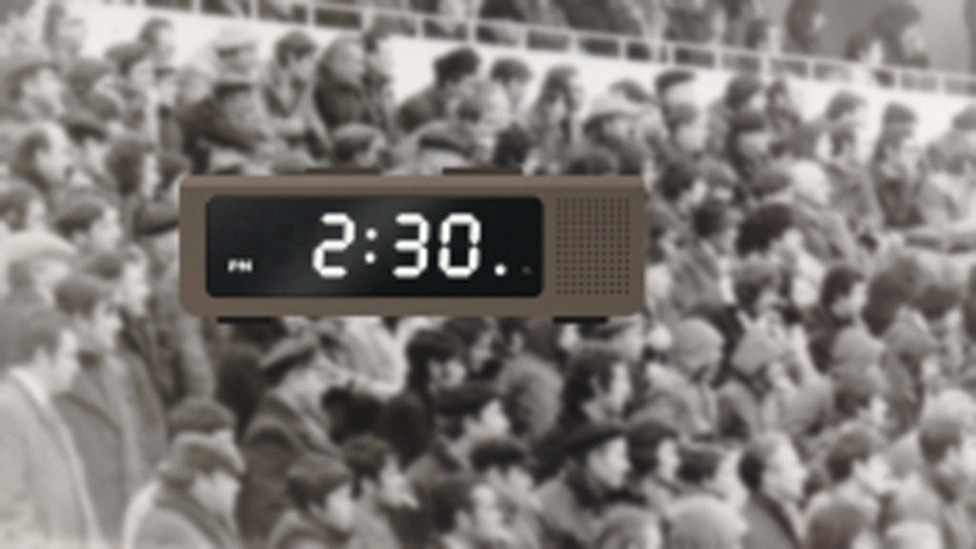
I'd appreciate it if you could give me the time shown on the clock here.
2:30
